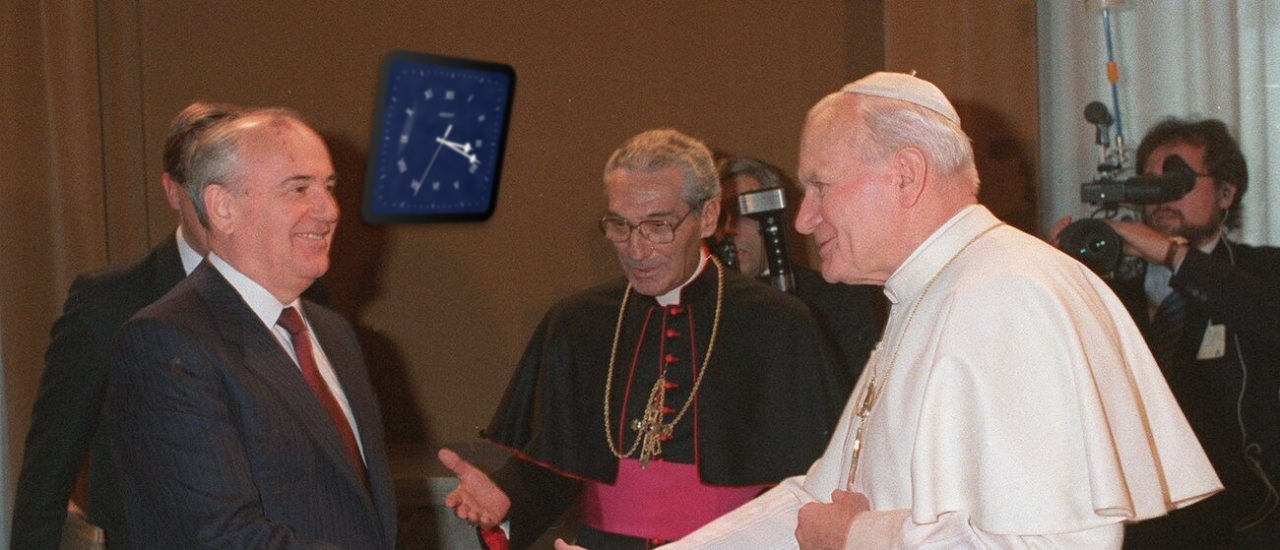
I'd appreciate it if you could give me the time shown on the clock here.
3:18:34
